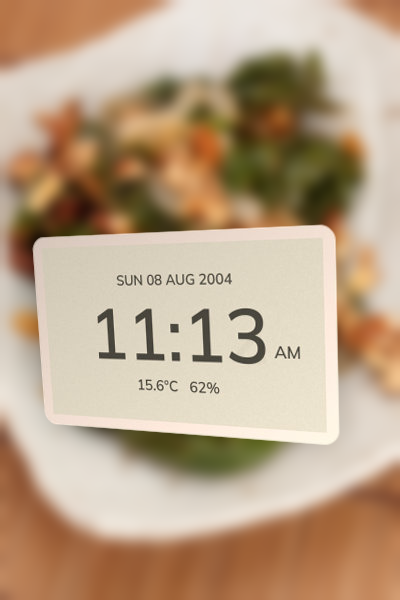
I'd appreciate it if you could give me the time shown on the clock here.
11:13
